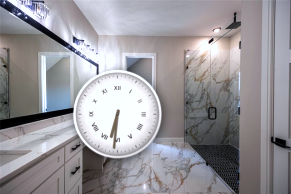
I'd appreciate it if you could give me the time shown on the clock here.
6:31
